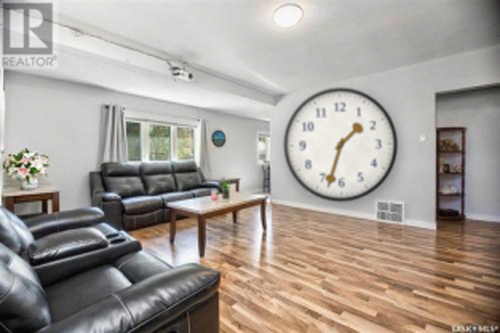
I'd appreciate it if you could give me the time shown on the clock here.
1:33
